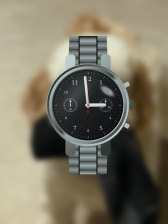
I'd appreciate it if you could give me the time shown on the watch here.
2:59
